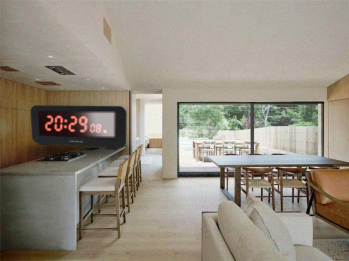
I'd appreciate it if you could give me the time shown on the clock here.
20:29:08
